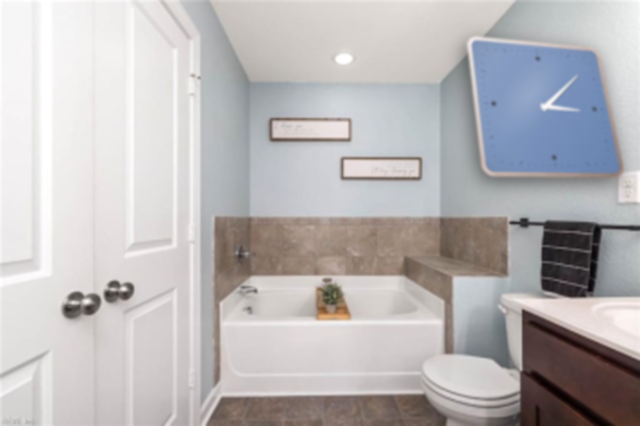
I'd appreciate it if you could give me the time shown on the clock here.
3:08
